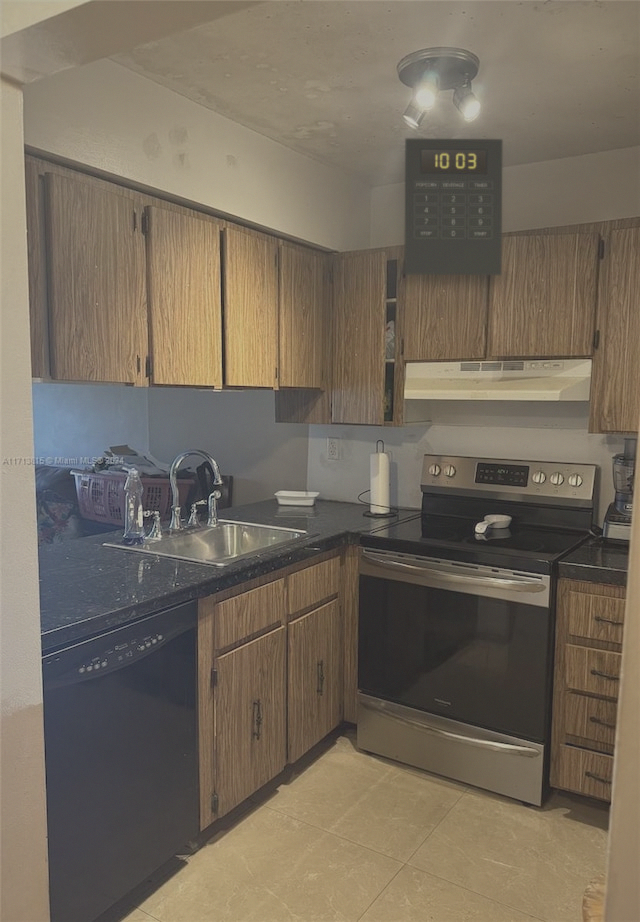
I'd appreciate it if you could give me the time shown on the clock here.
10:03
